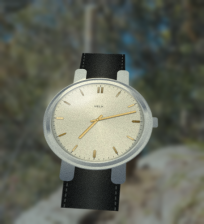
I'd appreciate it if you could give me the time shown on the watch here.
7:12
